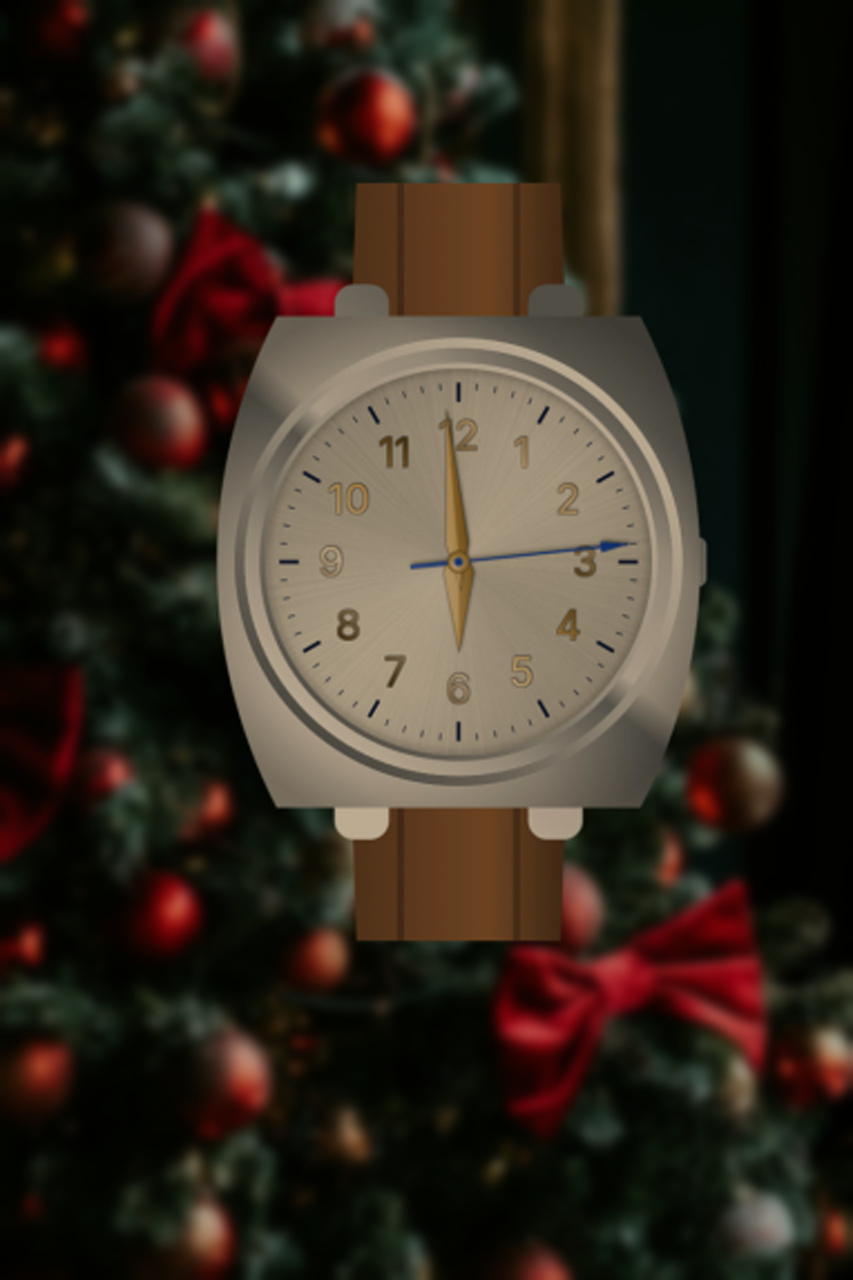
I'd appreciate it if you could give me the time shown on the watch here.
5:59:14
